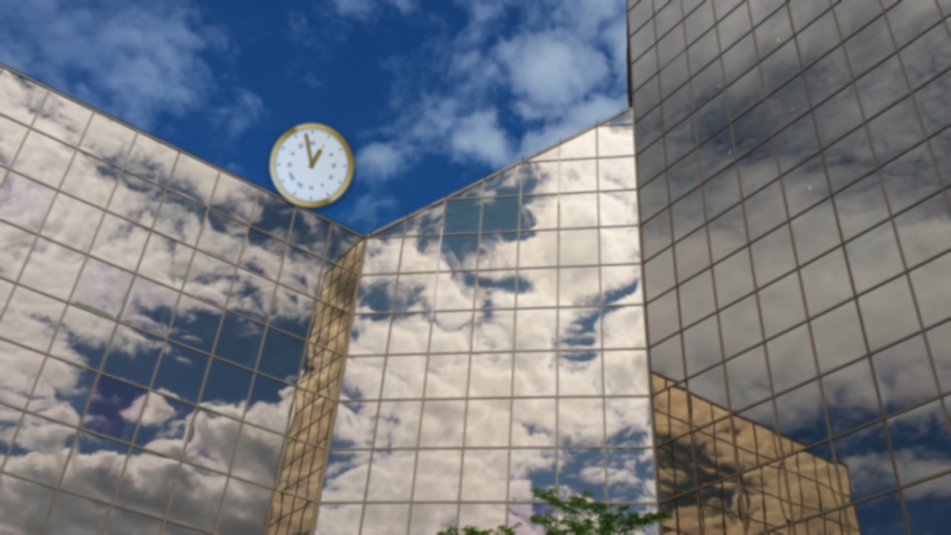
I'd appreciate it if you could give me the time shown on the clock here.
12:58
